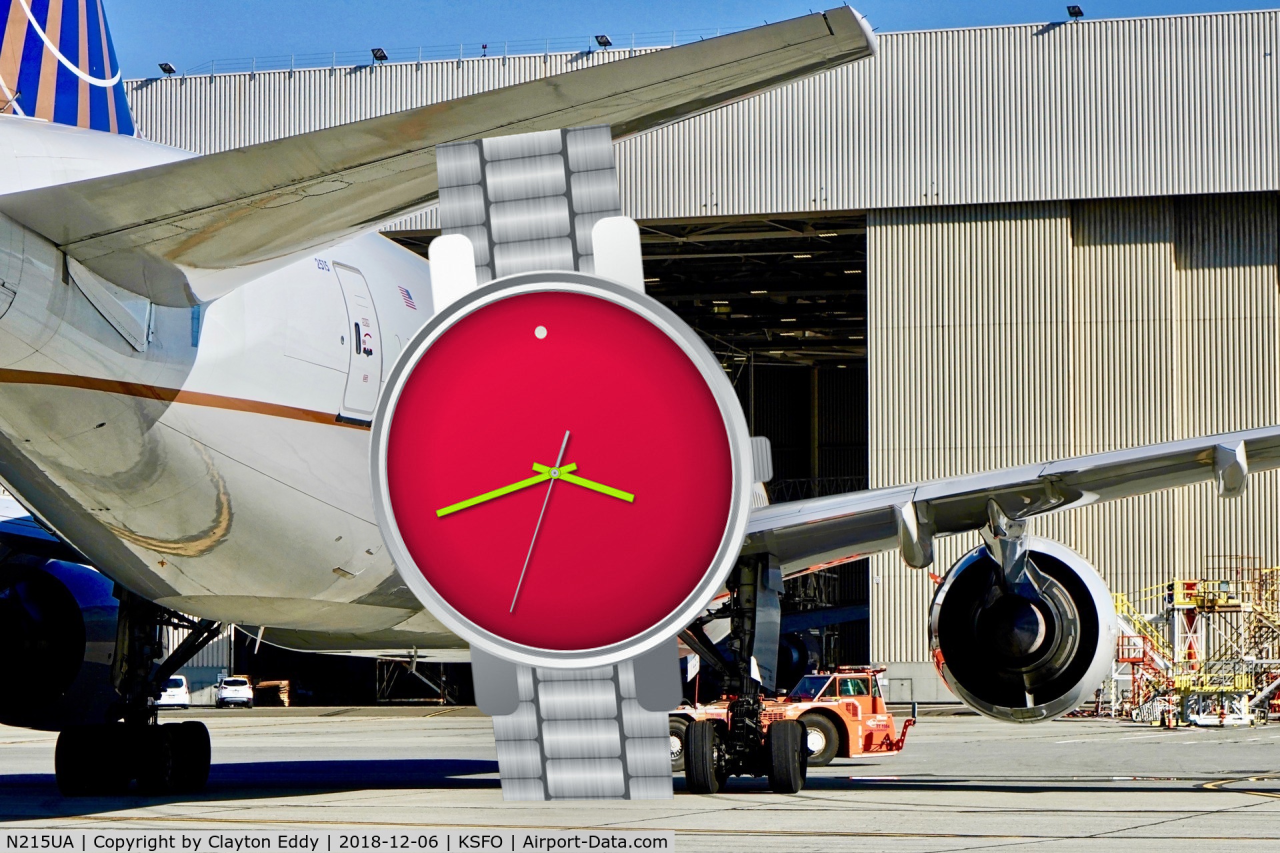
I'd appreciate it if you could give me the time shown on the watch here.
3:42:34
